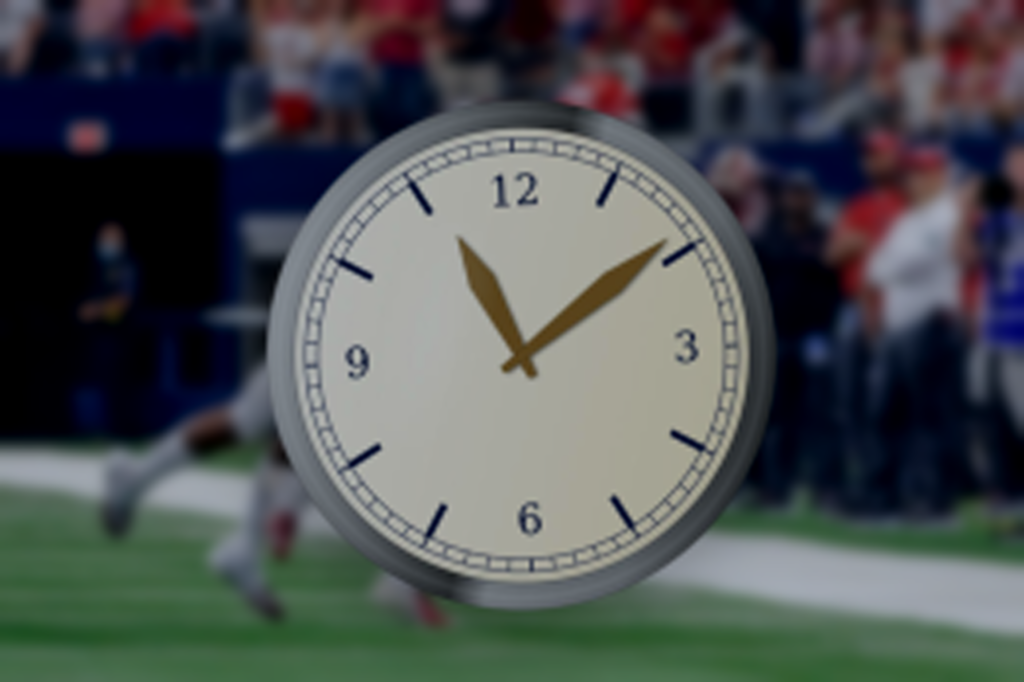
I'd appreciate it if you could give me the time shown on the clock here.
11:09
